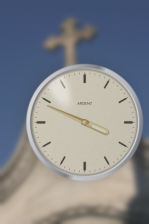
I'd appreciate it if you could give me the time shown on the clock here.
3:49
